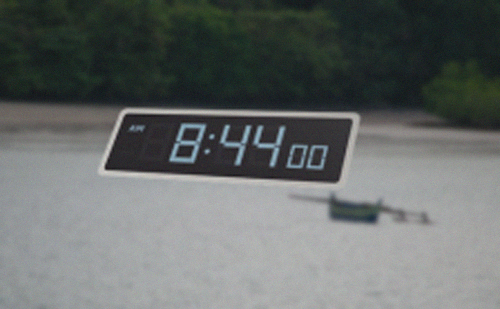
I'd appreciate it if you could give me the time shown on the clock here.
8:44:00
